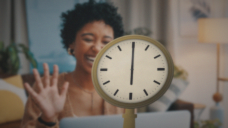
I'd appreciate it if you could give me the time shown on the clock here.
6:00
